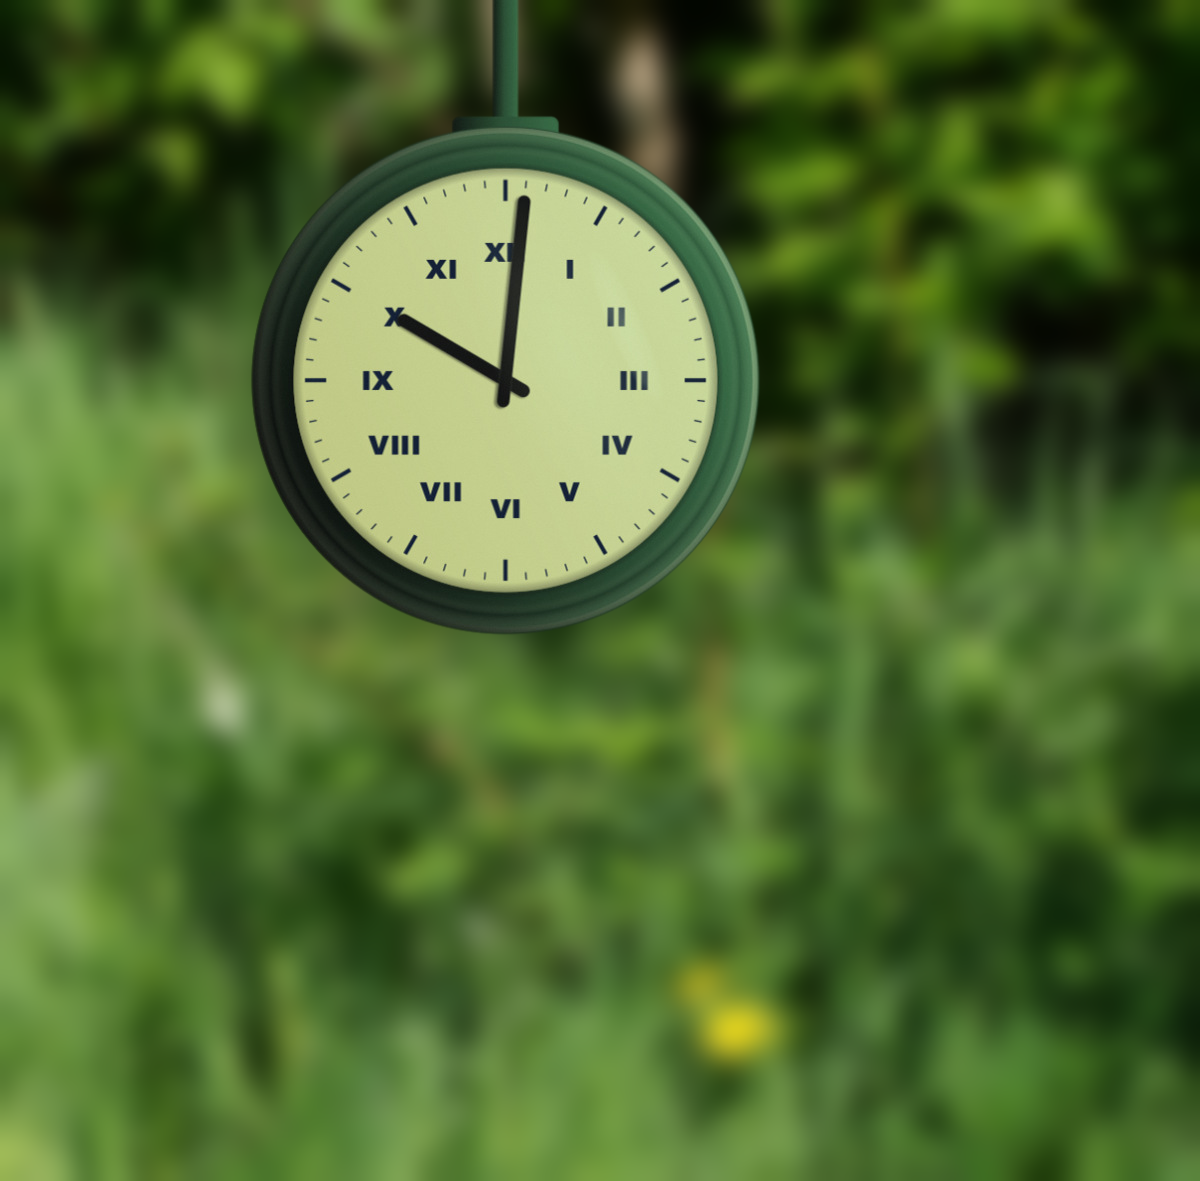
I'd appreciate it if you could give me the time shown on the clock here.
10:01
